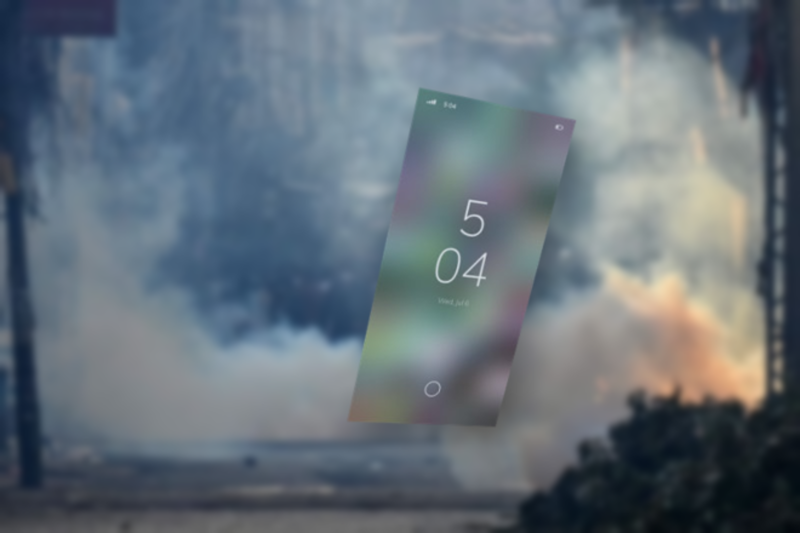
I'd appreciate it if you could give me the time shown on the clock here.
5:04
